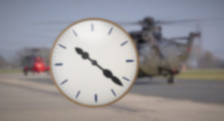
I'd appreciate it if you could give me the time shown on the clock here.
10:22
